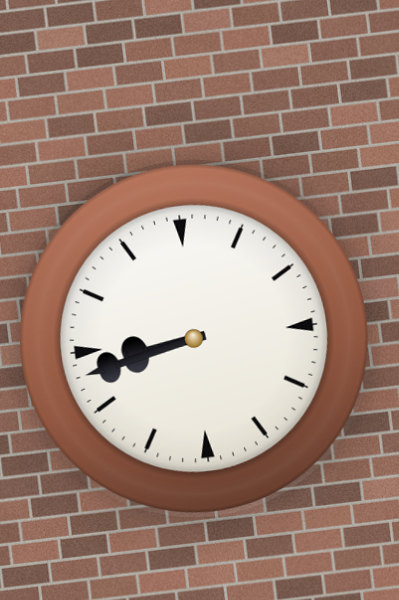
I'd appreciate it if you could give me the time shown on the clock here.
8:43
